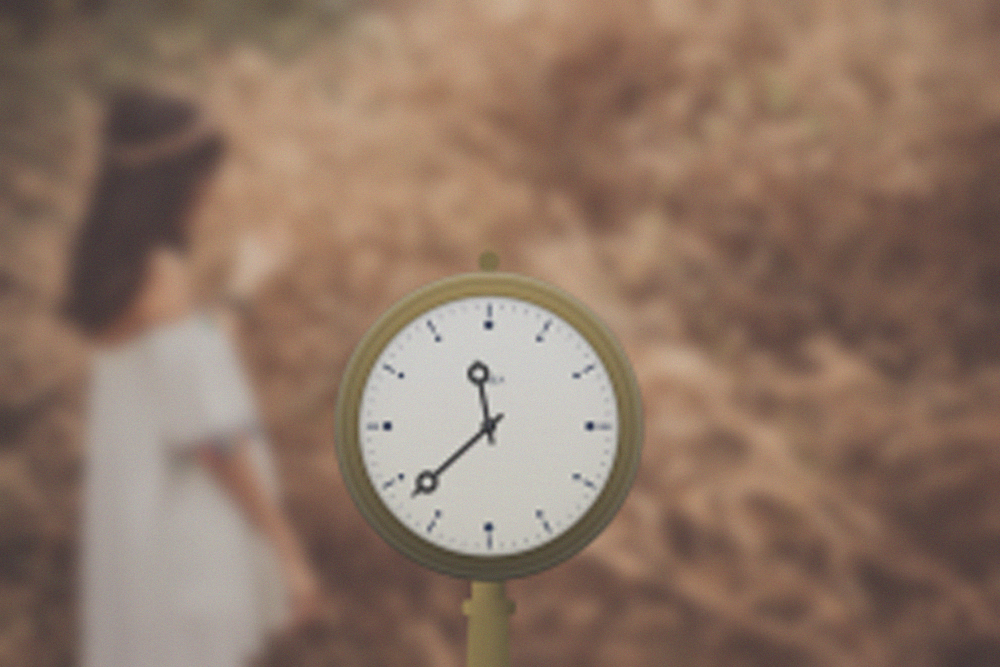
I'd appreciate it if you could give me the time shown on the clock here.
11:38
